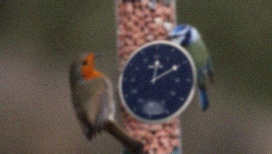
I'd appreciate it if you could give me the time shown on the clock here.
12:10
